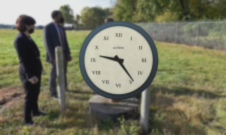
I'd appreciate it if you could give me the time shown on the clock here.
9:24
